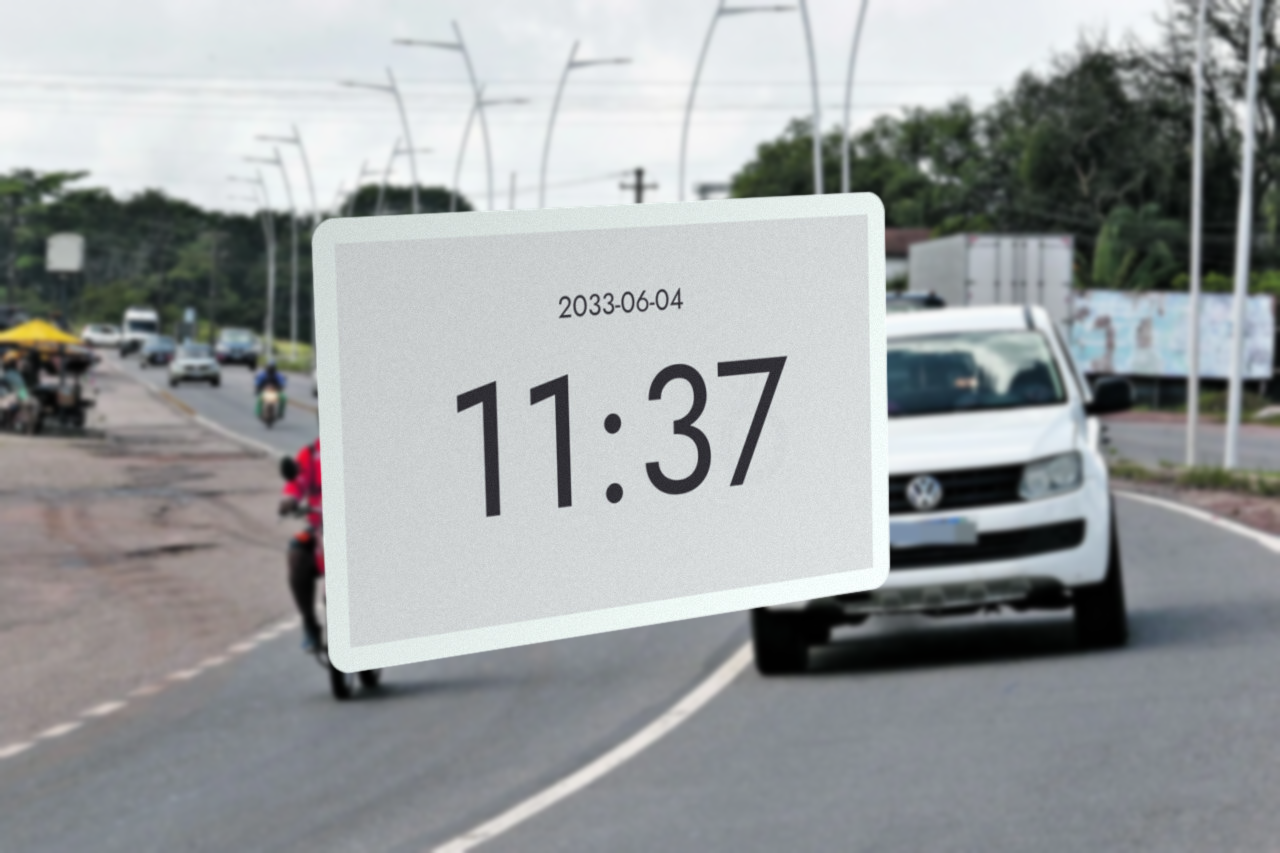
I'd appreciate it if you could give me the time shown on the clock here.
11:37
